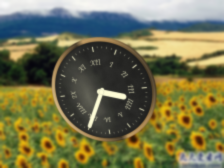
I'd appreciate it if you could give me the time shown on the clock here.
3:35
